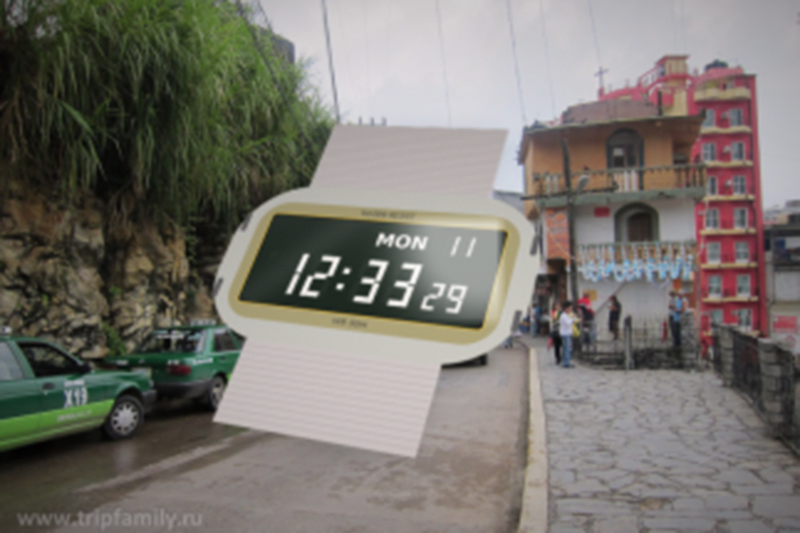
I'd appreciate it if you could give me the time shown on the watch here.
12:33:29
